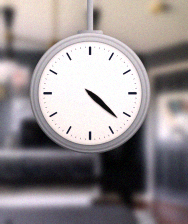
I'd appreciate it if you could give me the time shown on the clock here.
4:22
